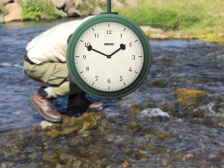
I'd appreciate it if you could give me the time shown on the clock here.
1:49
